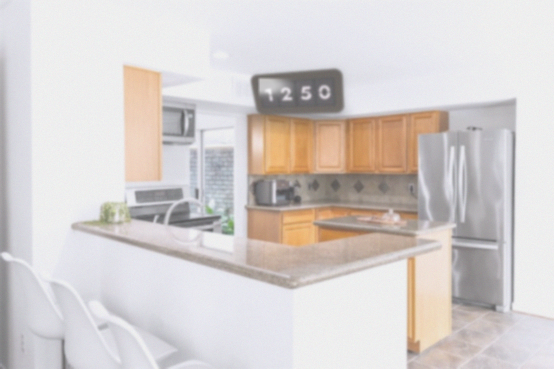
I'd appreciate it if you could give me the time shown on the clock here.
12:50
